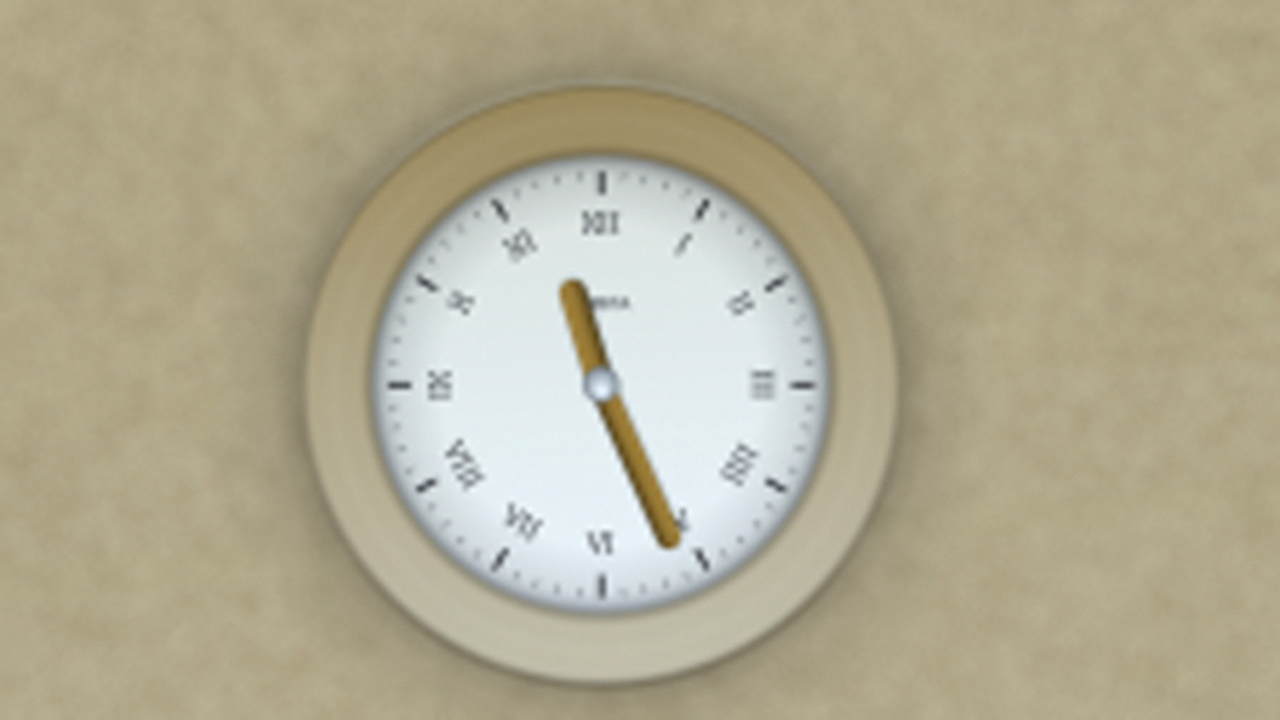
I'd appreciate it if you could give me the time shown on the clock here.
11:26
